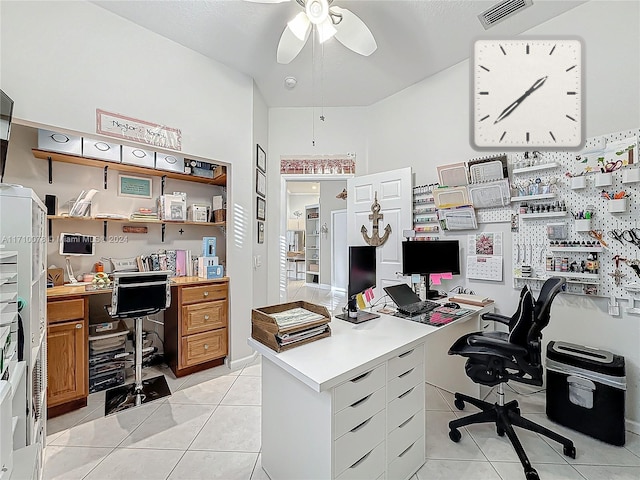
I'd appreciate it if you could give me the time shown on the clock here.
1:38
